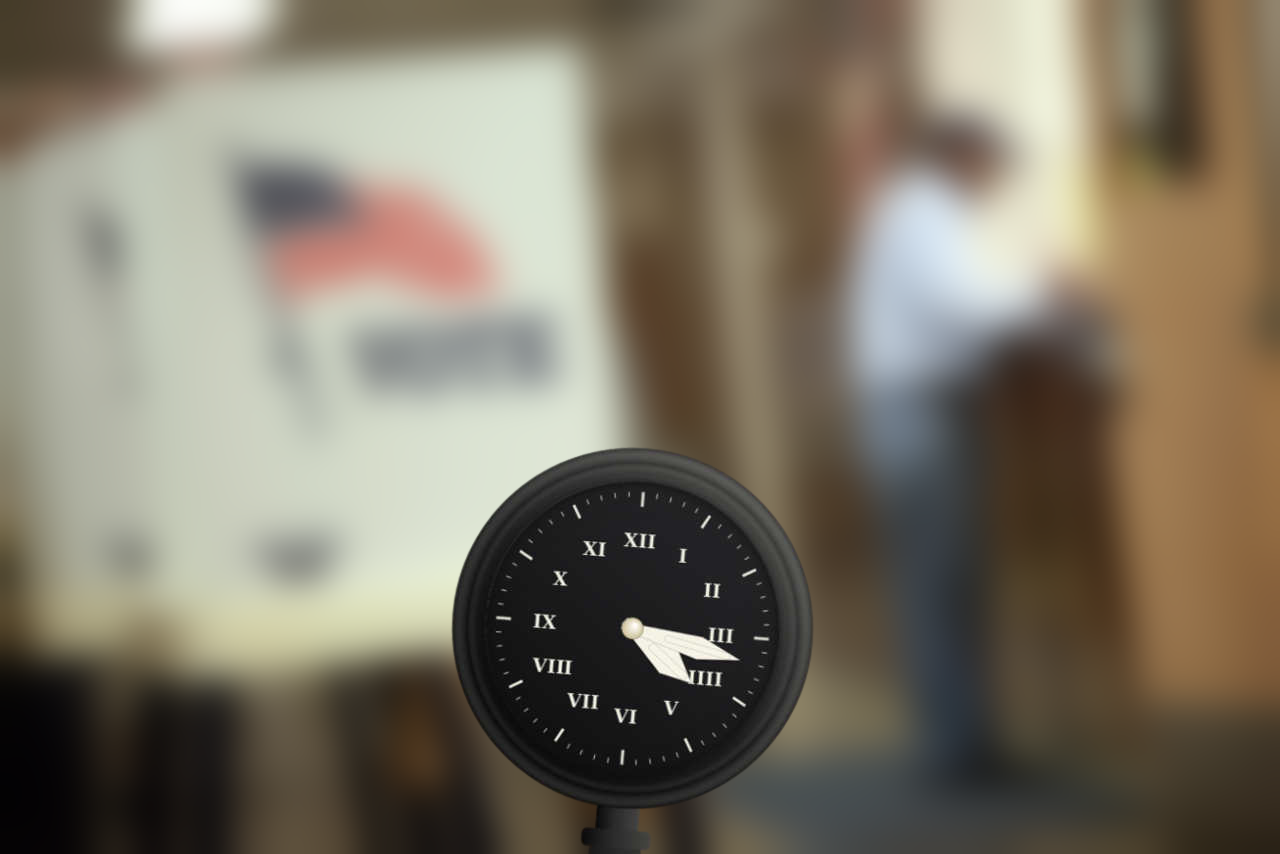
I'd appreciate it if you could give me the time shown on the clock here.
4:17
